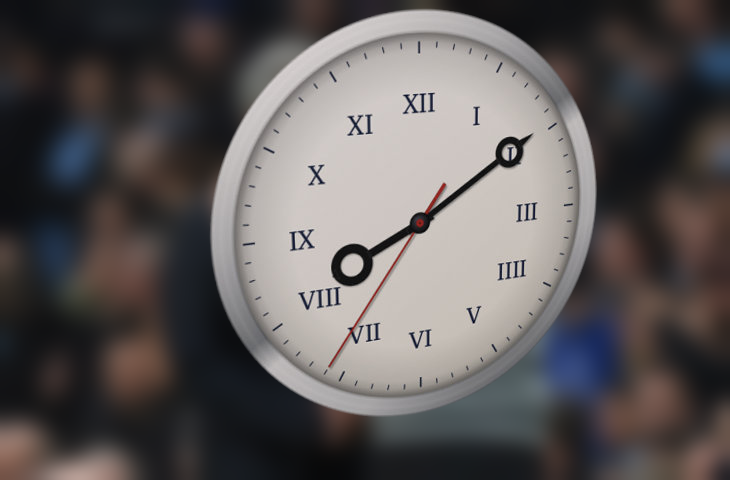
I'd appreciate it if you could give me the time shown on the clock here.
8:09:36
